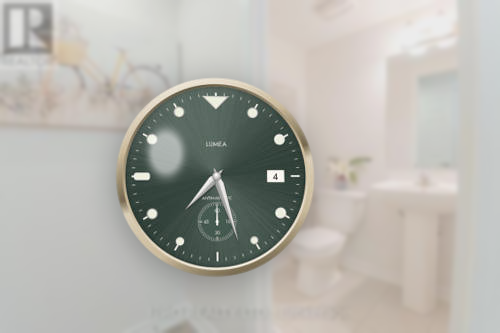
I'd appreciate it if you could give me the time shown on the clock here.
7:27
